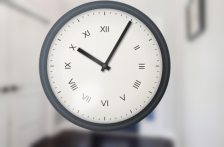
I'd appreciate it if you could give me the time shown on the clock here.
10:05
